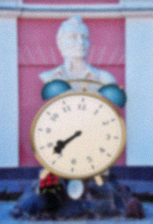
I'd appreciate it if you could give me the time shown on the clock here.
7:37
